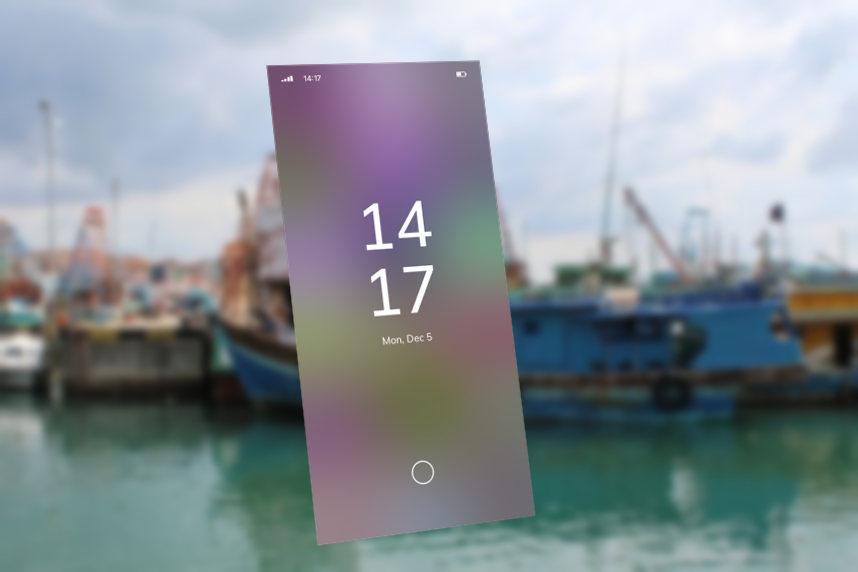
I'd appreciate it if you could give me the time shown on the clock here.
14:17
